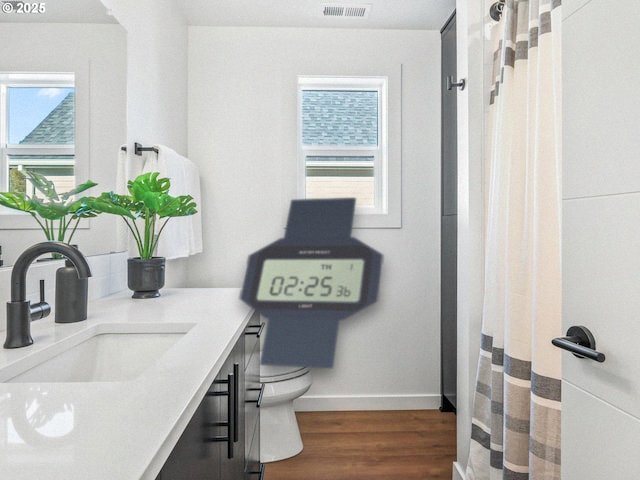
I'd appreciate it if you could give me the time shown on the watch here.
2:25:36
